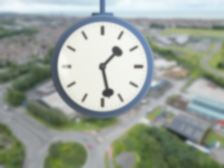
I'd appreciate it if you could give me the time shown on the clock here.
1:28
